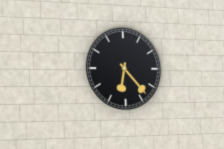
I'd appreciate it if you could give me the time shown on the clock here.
6:23
